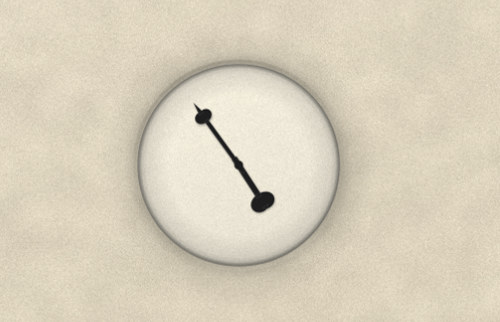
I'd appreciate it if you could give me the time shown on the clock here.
4:54
